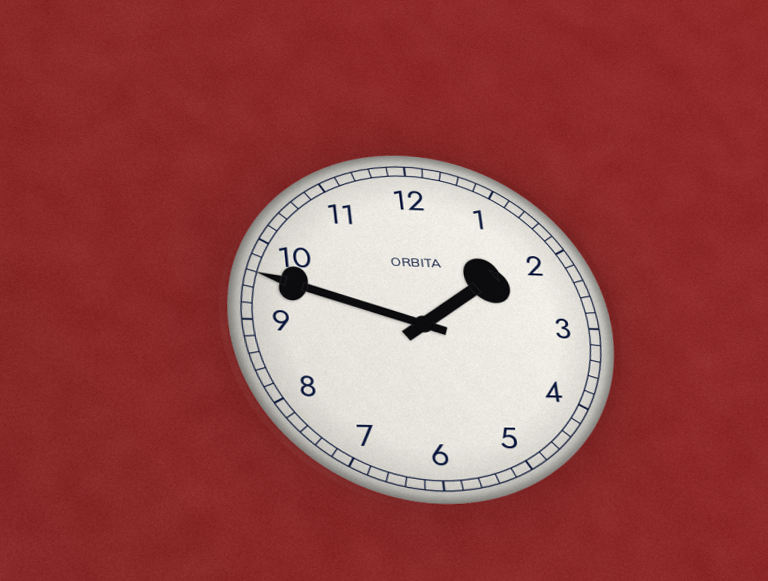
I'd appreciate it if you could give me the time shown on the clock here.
1:48
